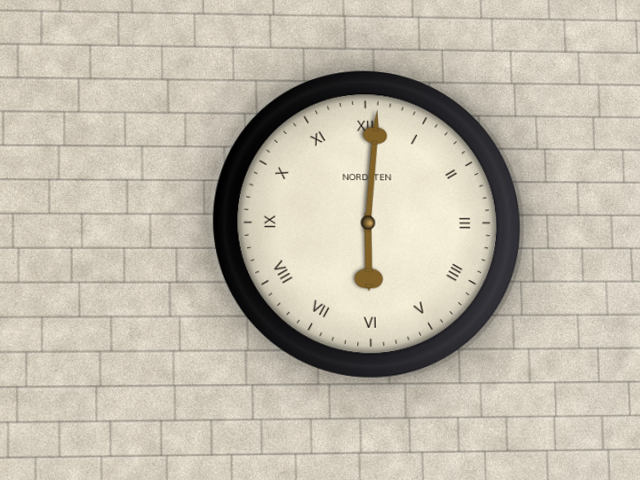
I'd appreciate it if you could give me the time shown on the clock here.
6:01
